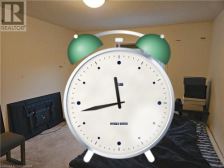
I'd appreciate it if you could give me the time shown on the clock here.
11:43
